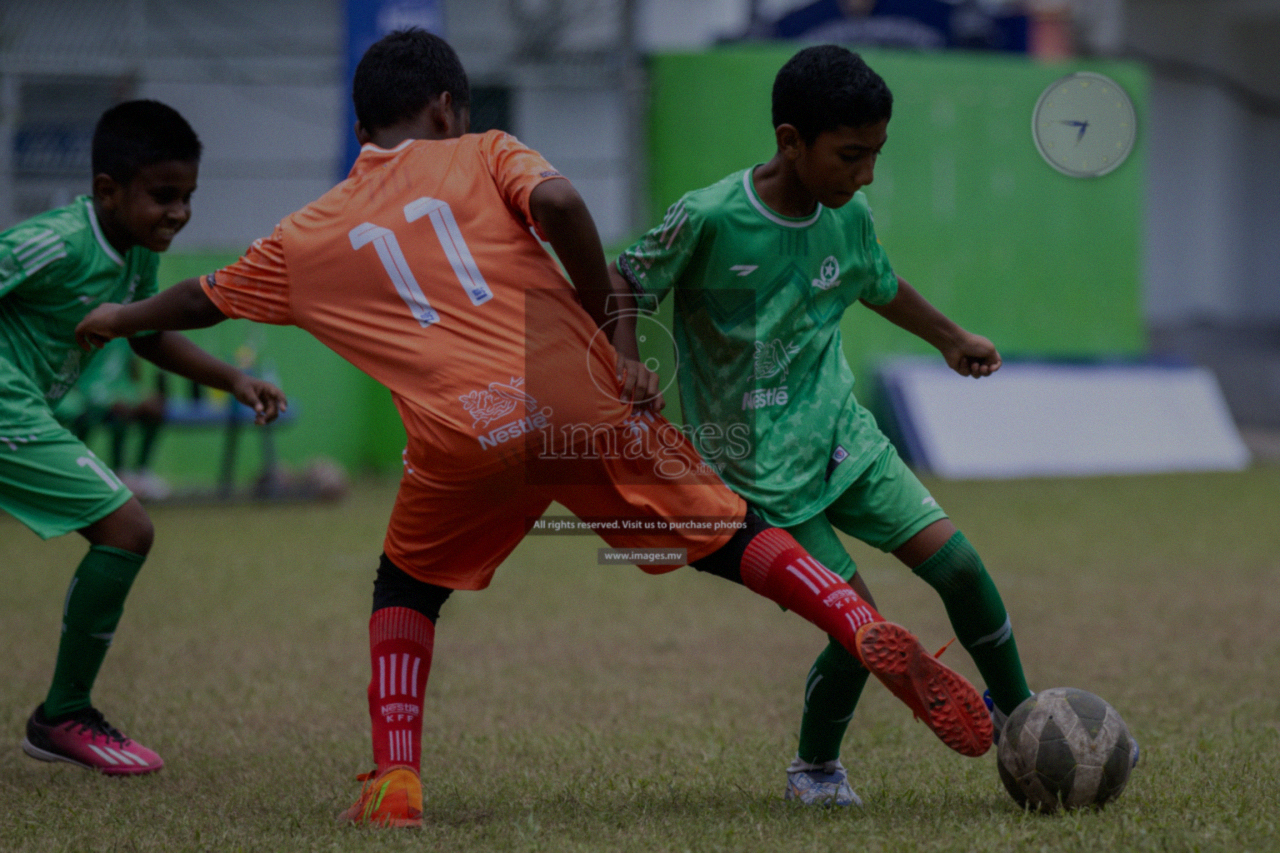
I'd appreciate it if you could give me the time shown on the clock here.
6:46
